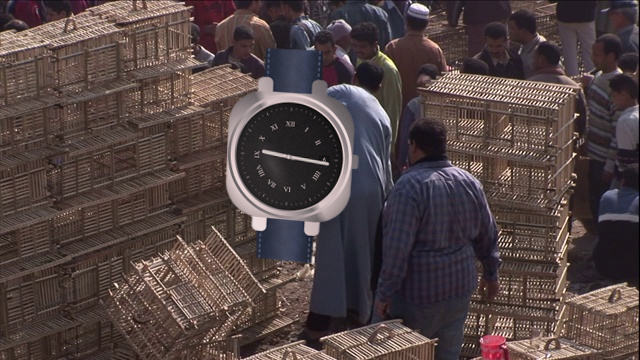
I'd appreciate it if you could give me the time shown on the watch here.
9:16
